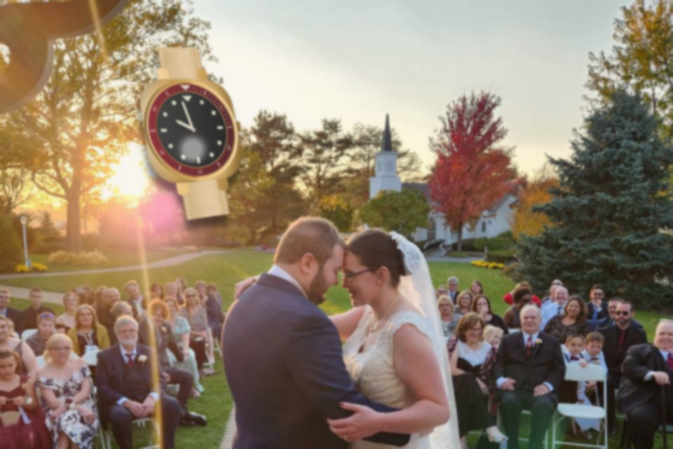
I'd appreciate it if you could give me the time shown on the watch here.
9:58
